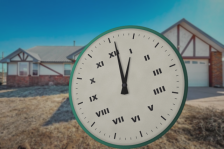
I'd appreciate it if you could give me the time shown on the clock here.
1:01
